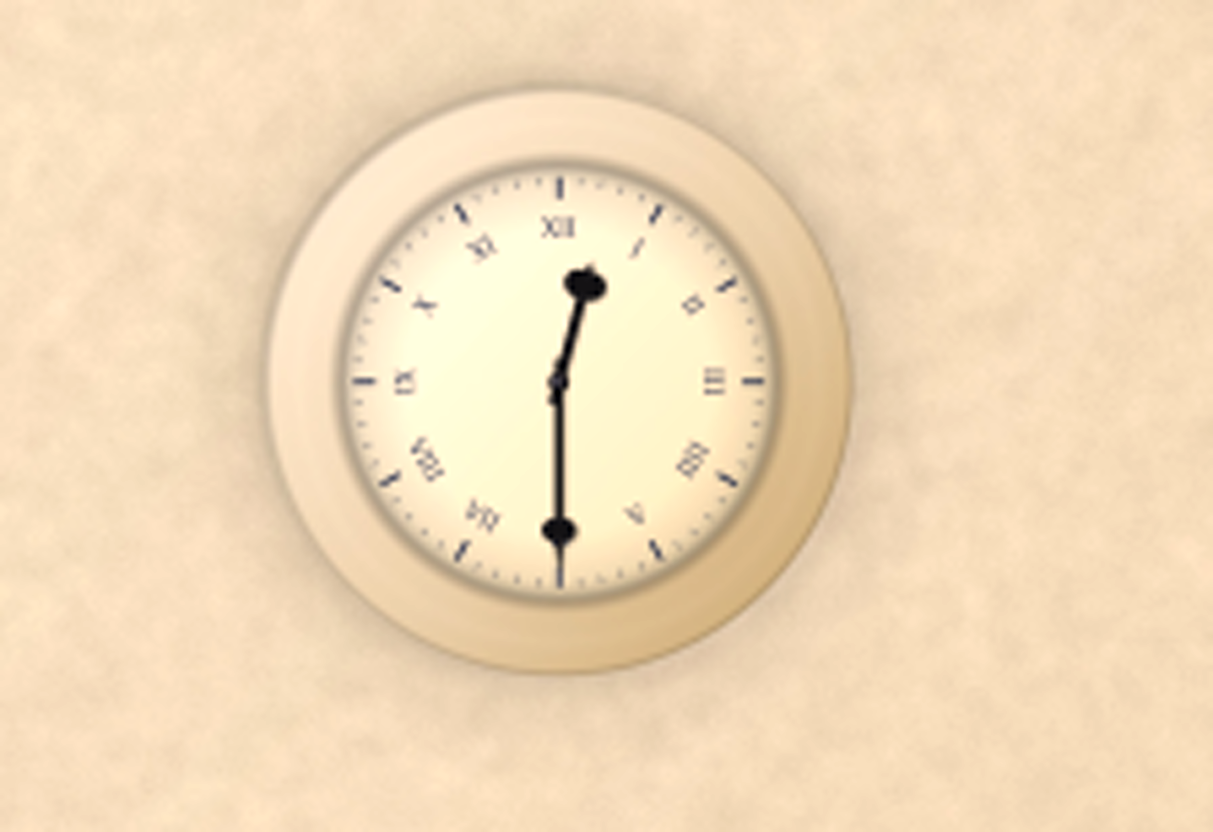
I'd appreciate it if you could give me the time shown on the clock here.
12:30
